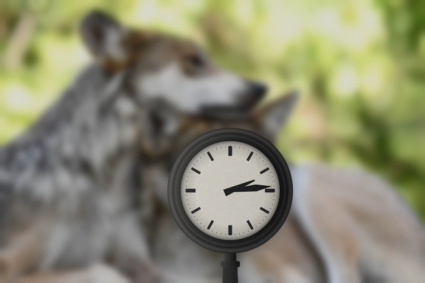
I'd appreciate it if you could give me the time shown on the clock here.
2:14
